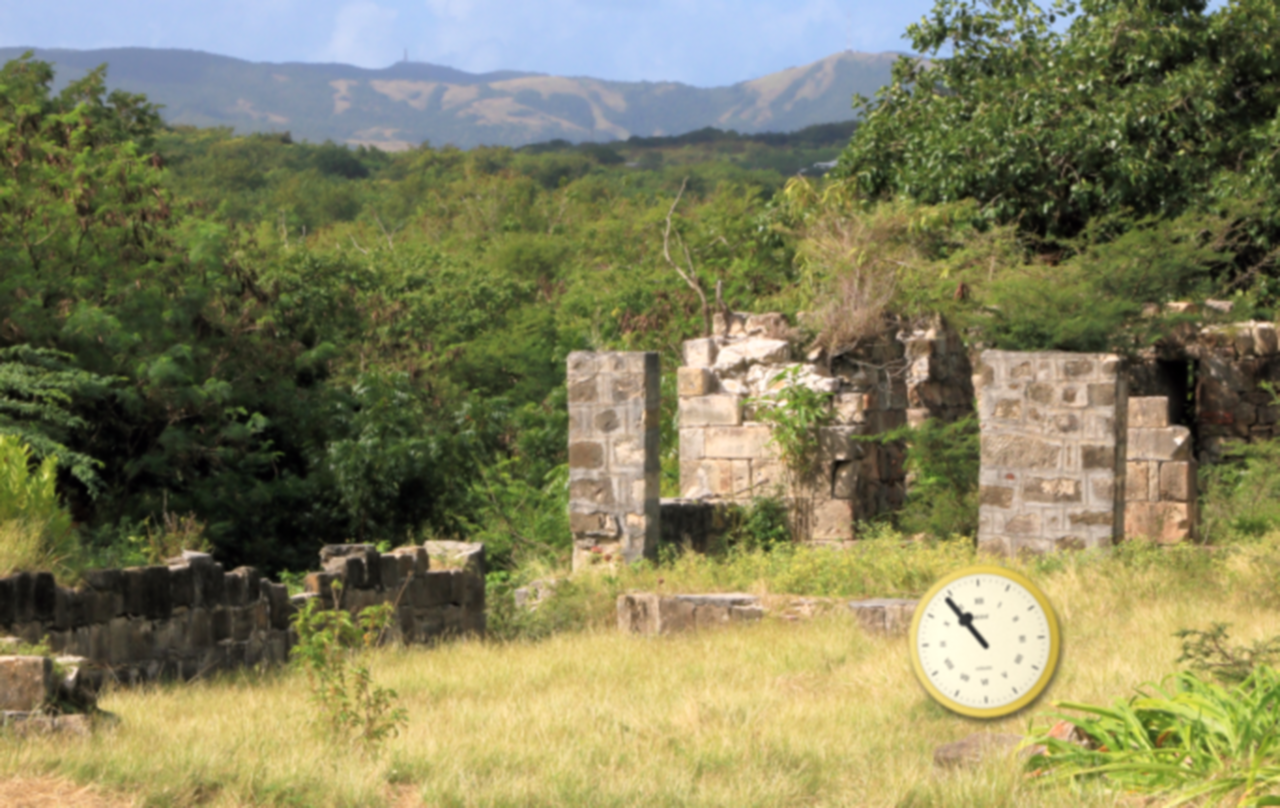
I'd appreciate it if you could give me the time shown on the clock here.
10:54
